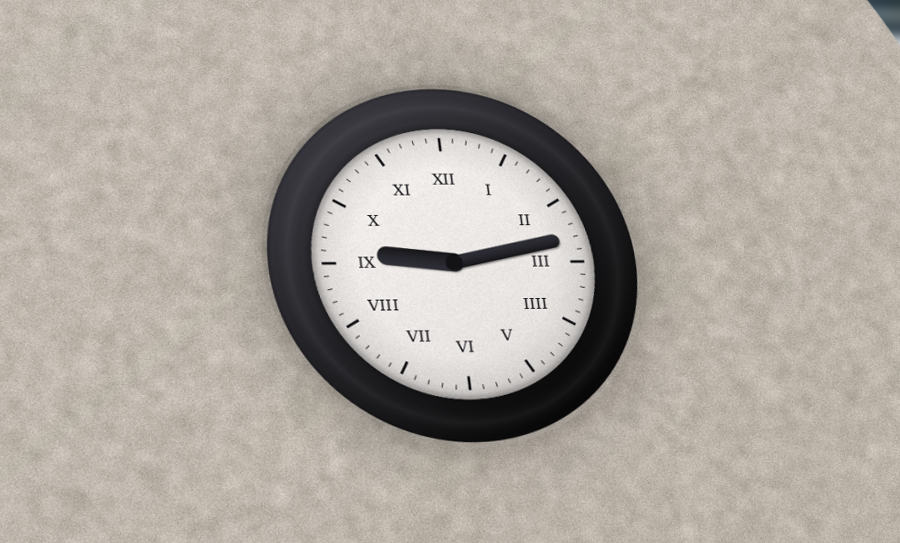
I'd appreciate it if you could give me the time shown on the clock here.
9:13
